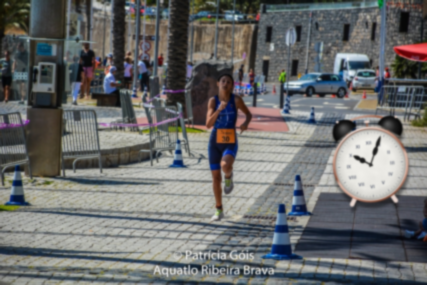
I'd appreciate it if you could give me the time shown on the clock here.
10:04
